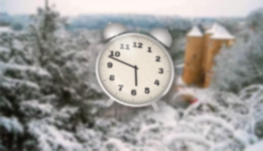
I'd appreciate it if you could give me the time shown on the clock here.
5:48
